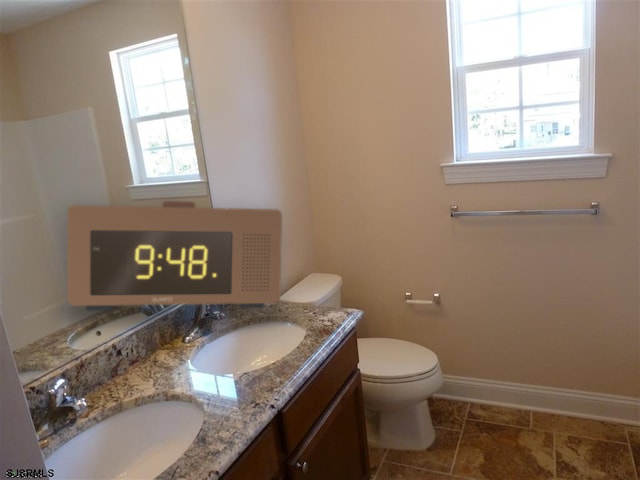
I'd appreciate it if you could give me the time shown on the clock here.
9:48
